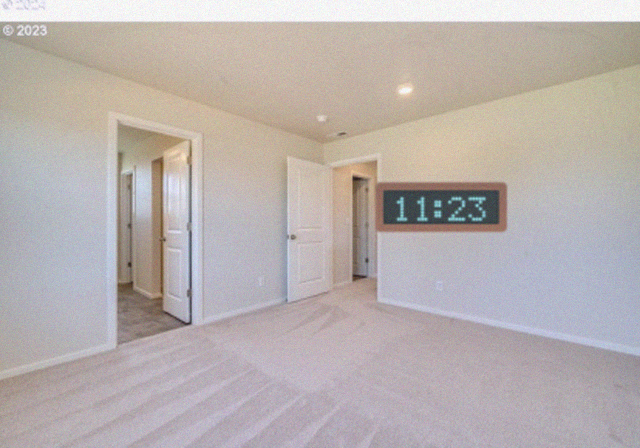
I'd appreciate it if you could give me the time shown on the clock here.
11:23
